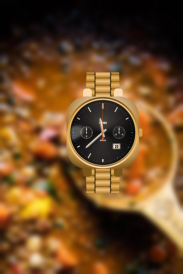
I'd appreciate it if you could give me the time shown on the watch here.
11:38
